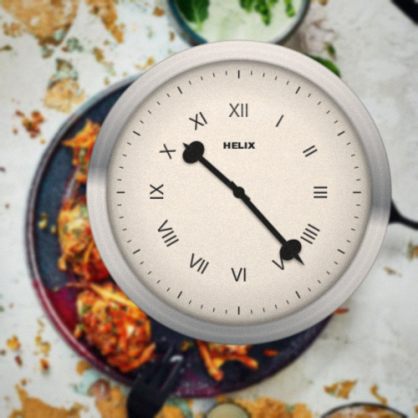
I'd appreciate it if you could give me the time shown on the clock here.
10:23
